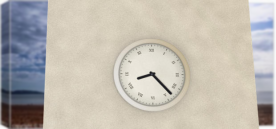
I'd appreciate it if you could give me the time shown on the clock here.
8:23
